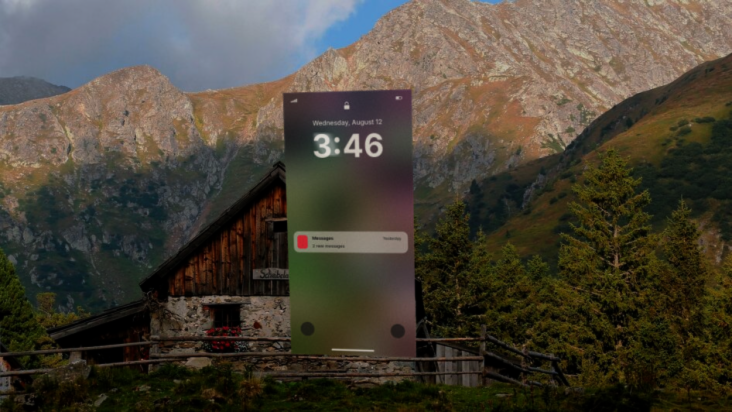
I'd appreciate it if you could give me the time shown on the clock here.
3:46
